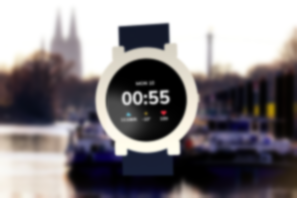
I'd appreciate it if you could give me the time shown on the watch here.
0:55
